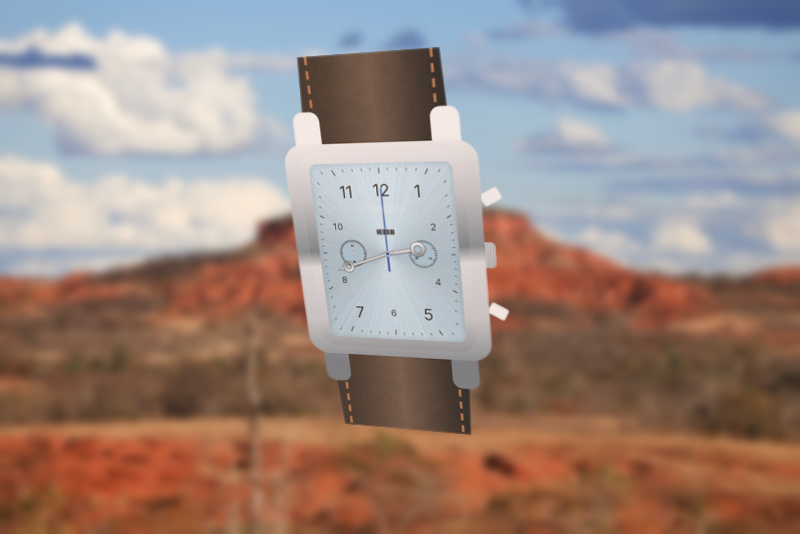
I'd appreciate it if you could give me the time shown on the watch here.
2:42
